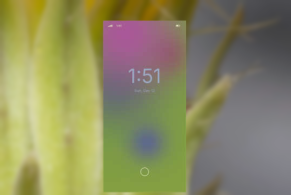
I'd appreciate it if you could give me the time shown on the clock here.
1:51
